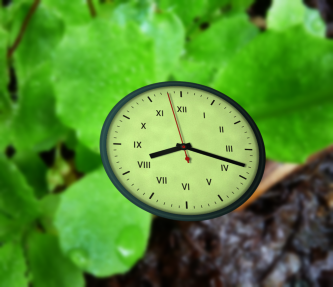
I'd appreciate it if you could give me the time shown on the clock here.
8:17:58
